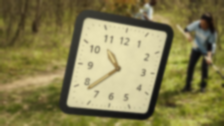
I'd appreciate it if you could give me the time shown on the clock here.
10:38
